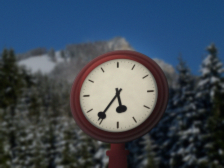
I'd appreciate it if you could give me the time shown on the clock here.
5:36
